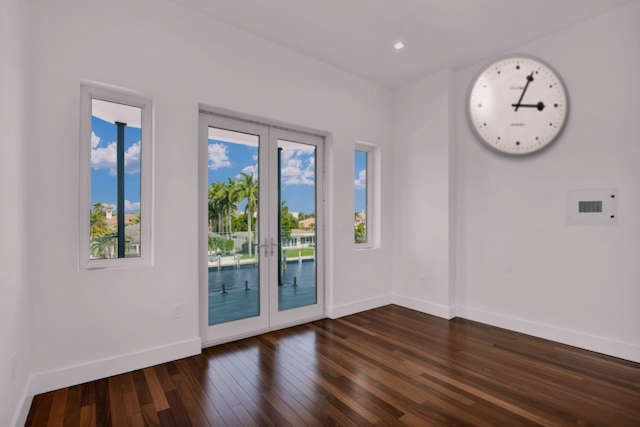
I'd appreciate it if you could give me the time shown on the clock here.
3:04
